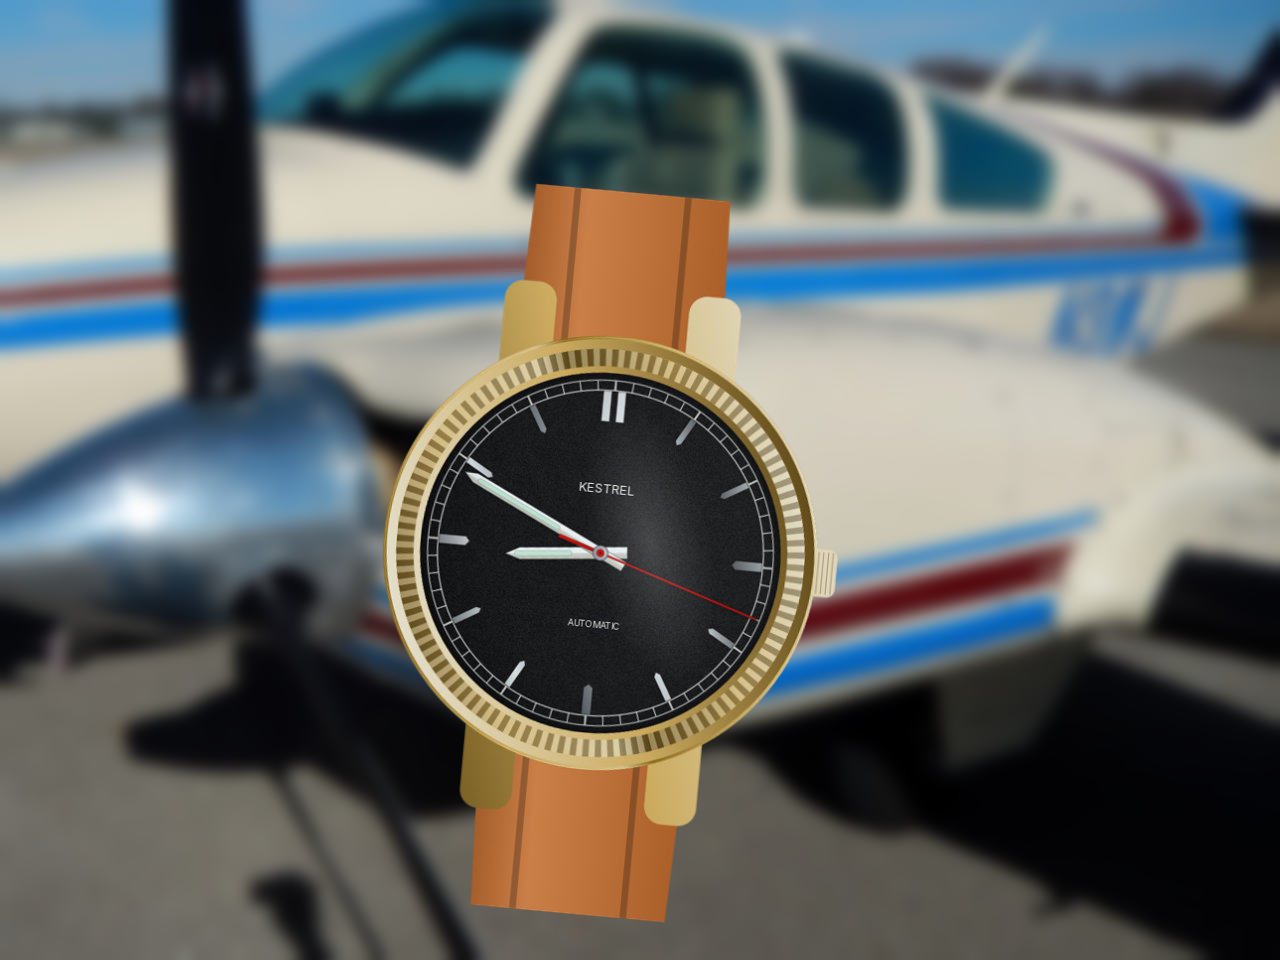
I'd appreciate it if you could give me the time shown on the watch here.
8:49:18
